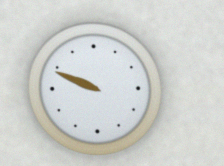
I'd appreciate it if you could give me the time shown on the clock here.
9:49
